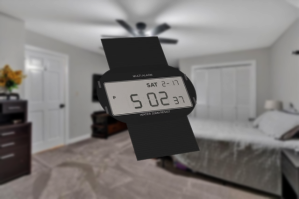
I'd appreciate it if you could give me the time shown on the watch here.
5:02:37
